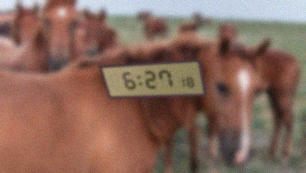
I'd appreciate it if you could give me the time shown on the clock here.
6:27
